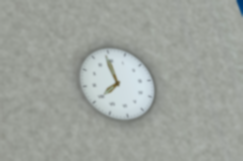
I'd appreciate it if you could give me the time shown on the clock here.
7:59
